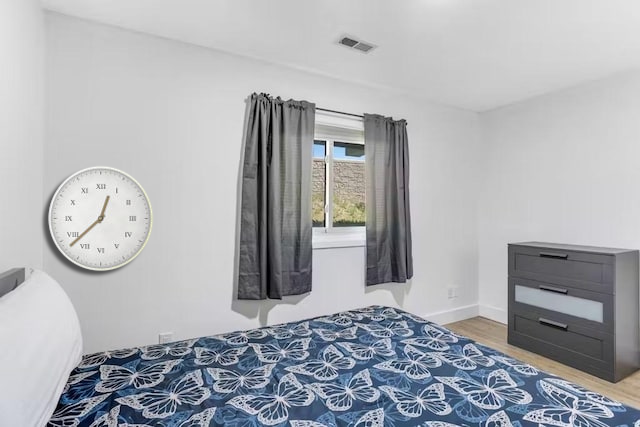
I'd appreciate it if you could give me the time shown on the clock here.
12:38
